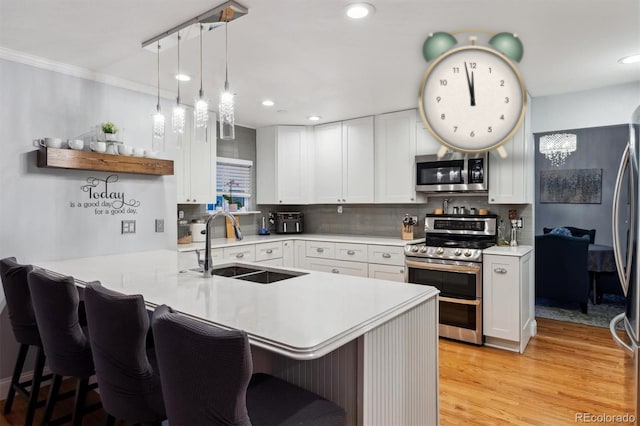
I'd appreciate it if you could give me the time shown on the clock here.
11:58
